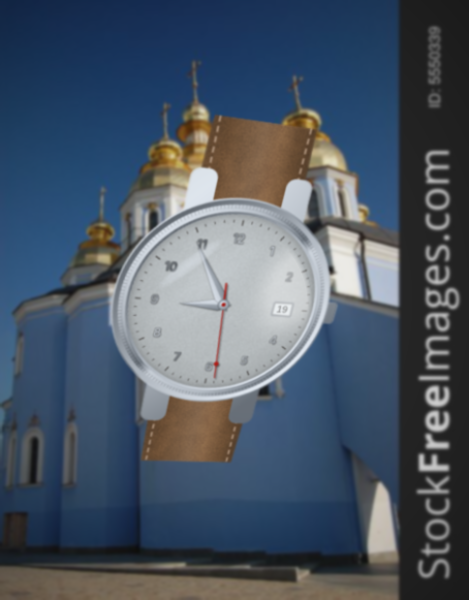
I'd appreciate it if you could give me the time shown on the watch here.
8:54:29
